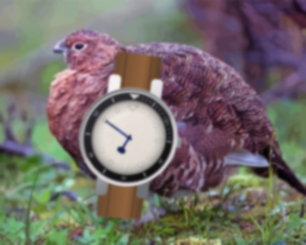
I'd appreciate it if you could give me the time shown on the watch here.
6:50
